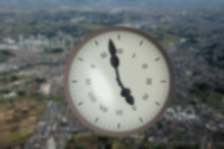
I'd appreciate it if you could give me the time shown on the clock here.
4:58
